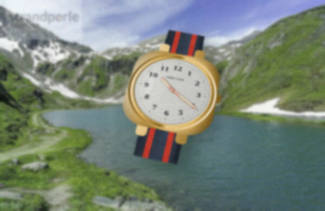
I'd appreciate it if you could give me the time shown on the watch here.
10:20
